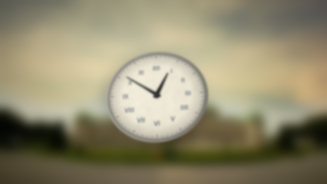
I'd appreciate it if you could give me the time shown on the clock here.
12:51
